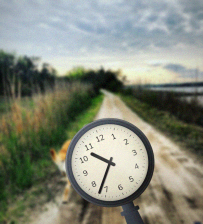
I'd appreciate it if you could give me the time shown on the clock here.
10:37
